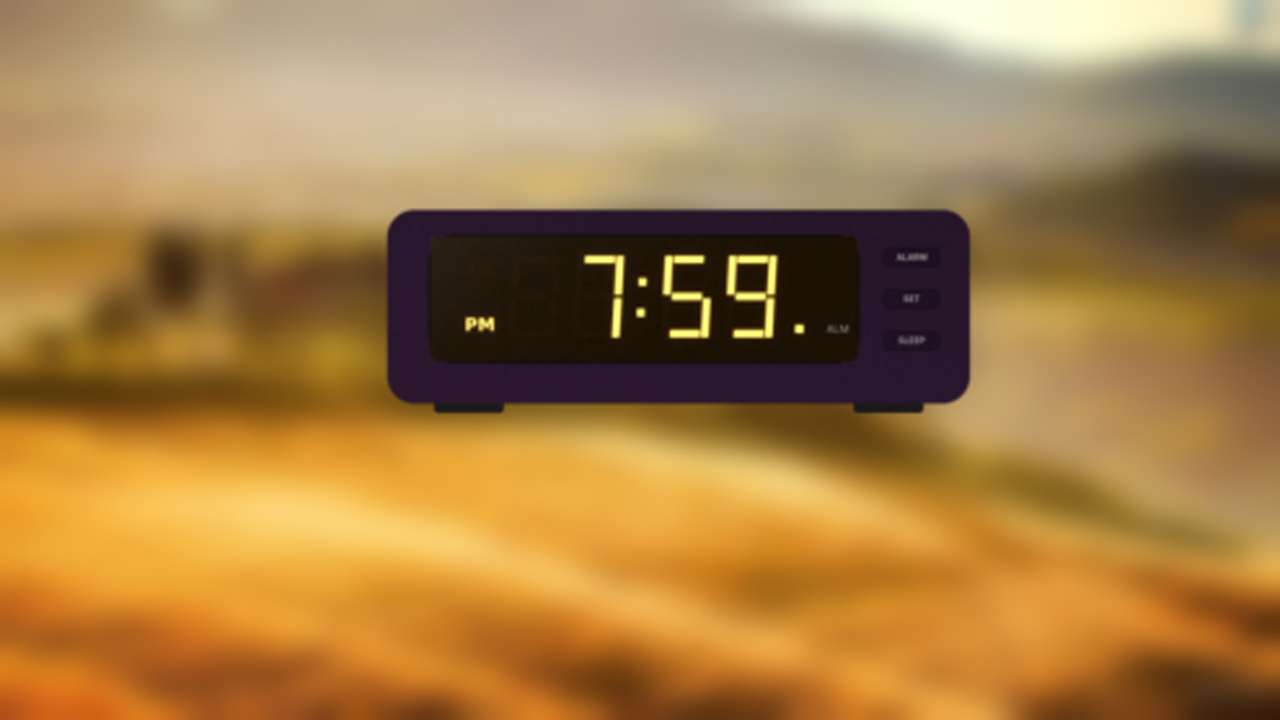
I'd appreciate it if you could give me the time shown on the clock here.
7:59
